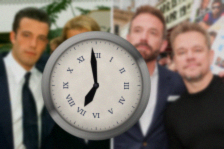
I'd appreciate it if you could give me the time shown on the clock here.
6:59
